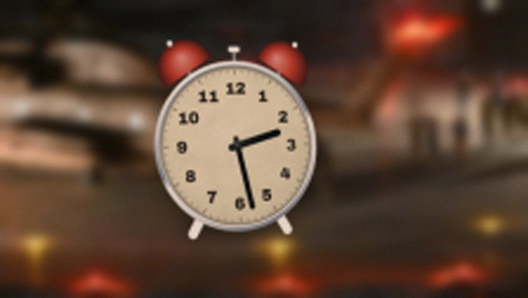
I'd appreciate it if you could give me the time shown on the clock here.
2:28
